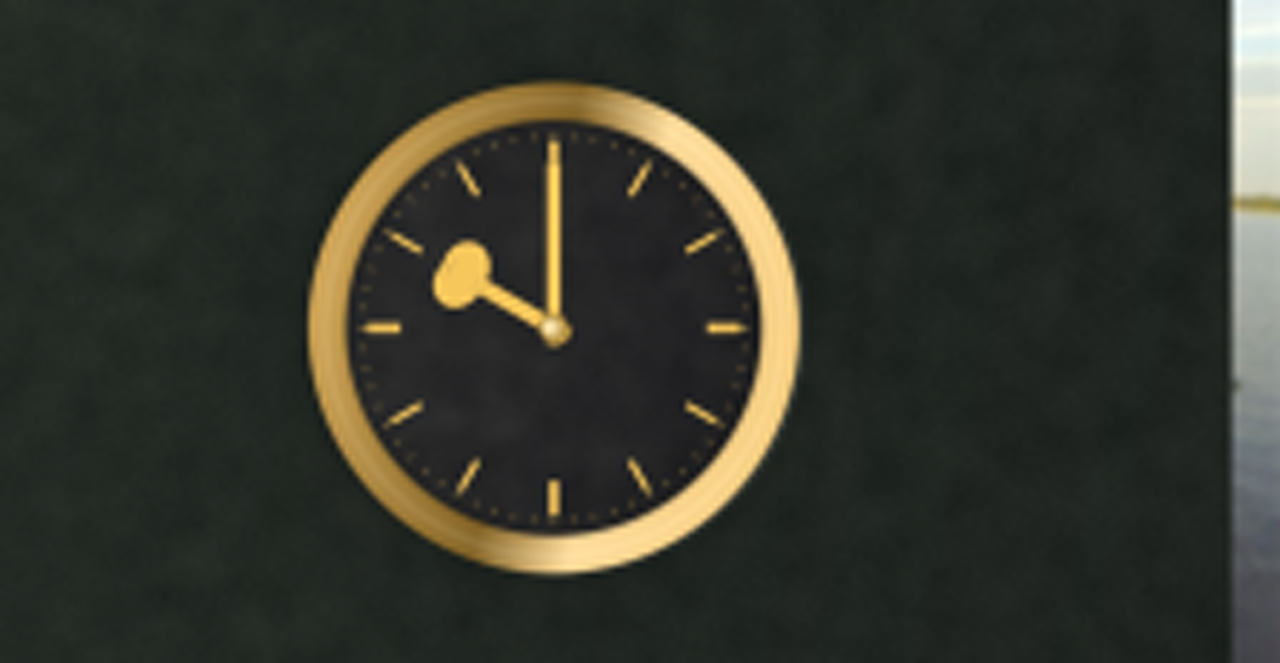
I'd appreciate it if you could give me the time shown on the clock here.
10:00
